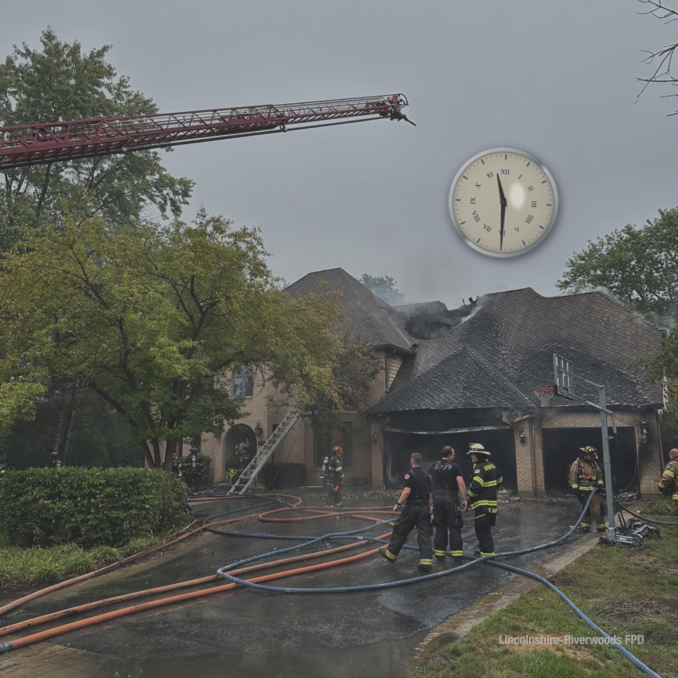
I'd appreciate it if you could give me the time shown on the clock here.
11:30
